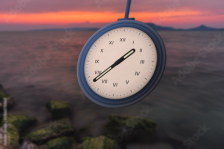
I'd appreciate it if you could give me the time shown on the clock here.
1:38
